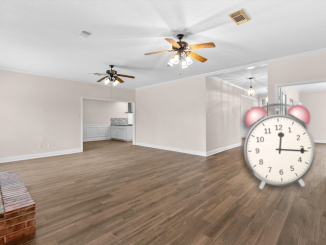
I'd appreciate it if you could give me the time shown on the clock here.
12:16
